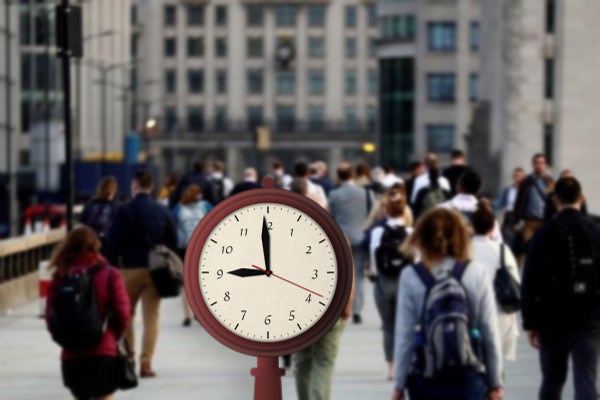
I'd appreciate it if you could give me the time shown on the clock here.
8:59:19
